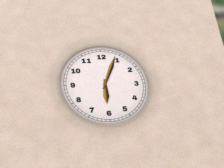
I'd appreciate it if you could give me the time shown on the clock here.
6:04
